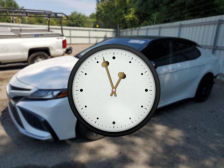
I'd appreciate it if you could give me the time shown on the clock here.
12:57
